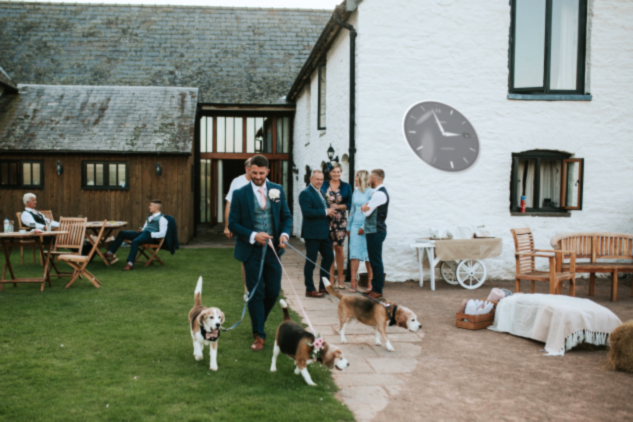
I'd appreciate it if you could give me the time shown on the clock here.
2:58
